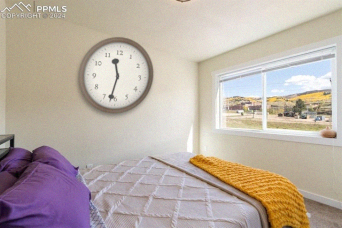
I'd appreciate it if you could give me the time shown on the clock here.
11:32
